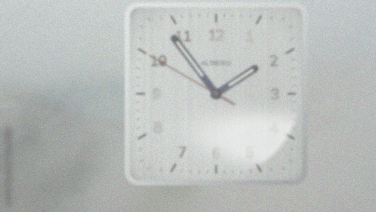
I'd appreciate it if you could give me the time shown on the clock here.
1:53:50
